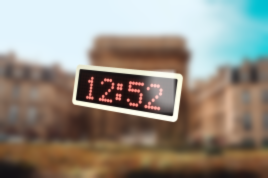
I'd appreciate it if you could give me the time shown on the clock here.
12:52
